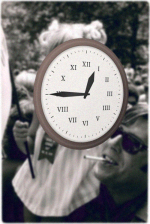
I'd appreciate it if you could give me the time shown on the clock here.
12:45
